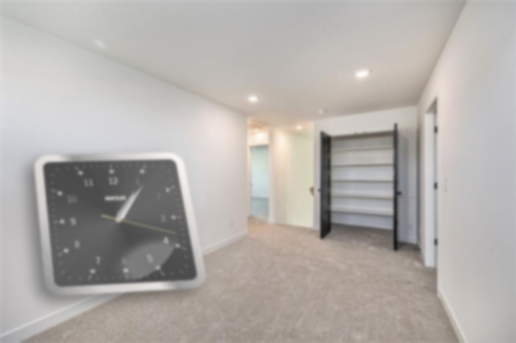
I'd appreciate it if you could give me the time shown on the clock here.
1:06:18
